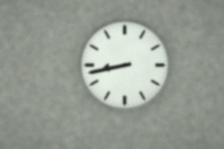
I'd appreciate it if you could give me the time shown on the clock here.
8:43
